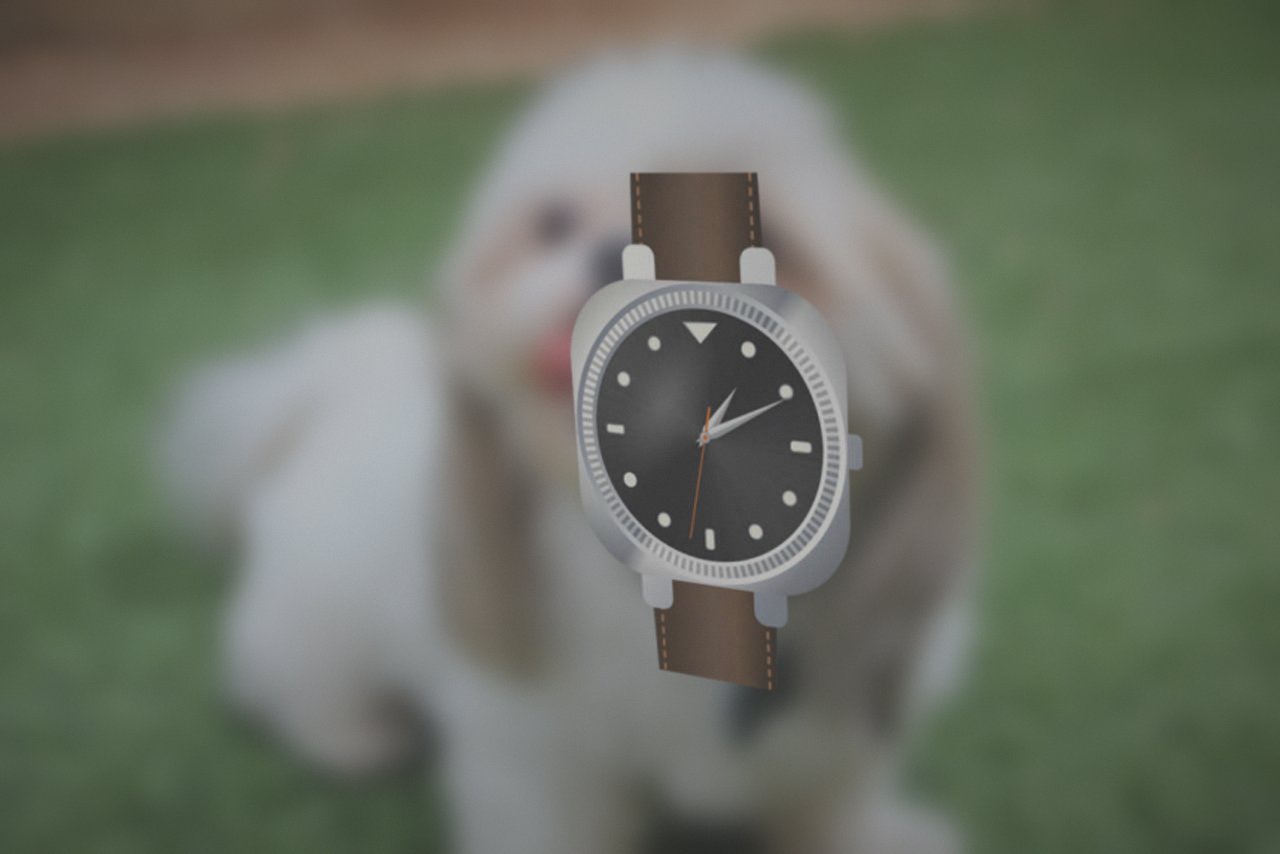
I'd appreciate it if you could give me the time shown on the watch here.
1:10:32
